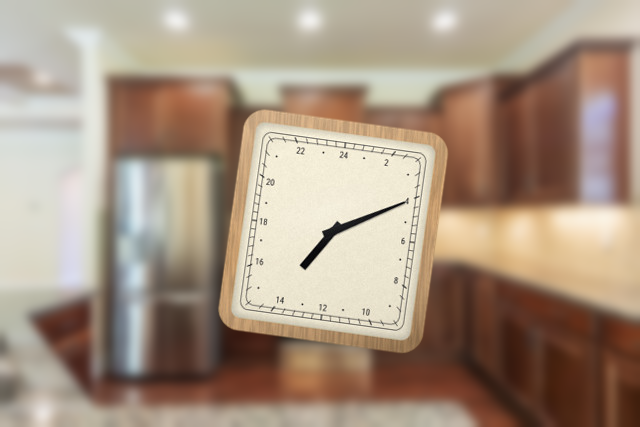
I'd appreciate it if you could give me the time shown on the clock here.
14:10
